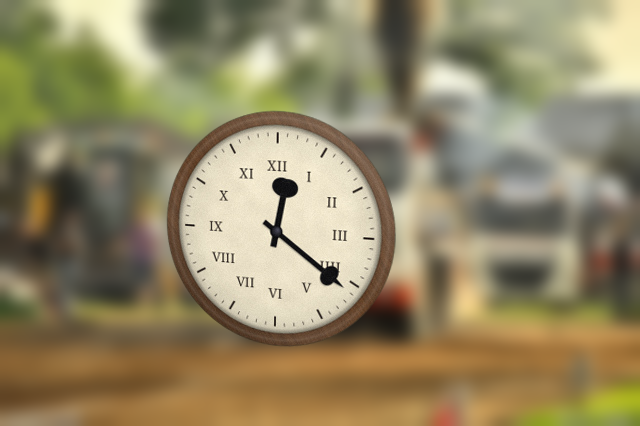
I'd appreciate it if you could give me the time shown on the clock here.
12:21
